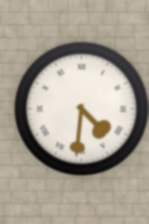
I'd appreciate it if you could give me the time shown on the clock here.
4:31
